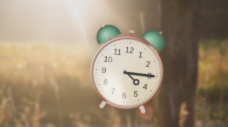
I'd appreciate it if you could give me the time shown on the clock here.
4:15
